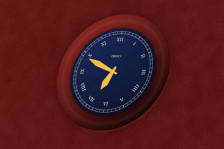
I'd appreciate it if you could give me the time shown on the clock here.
6:49
